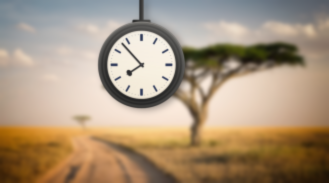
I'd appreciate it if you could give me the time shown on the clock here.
7:53
